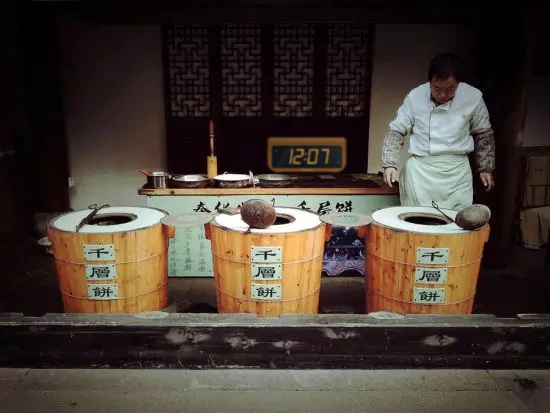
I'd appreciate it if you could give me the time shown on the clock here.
12:07
